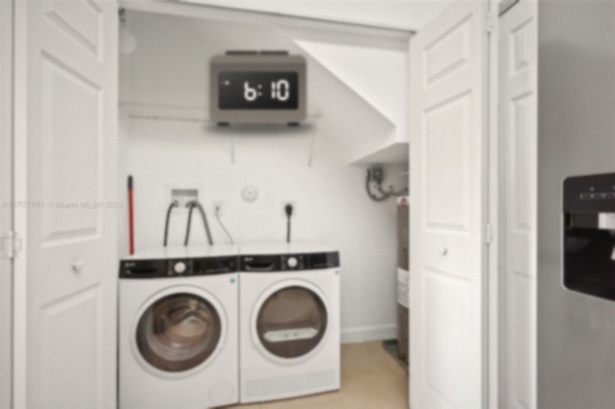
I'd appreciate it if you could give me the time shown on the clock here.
6:10
